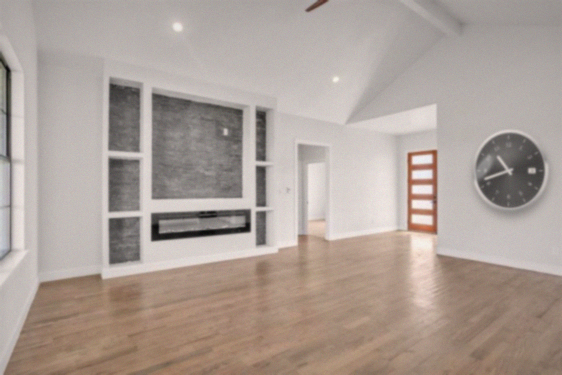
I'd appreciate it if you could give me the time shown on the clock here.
10:42
